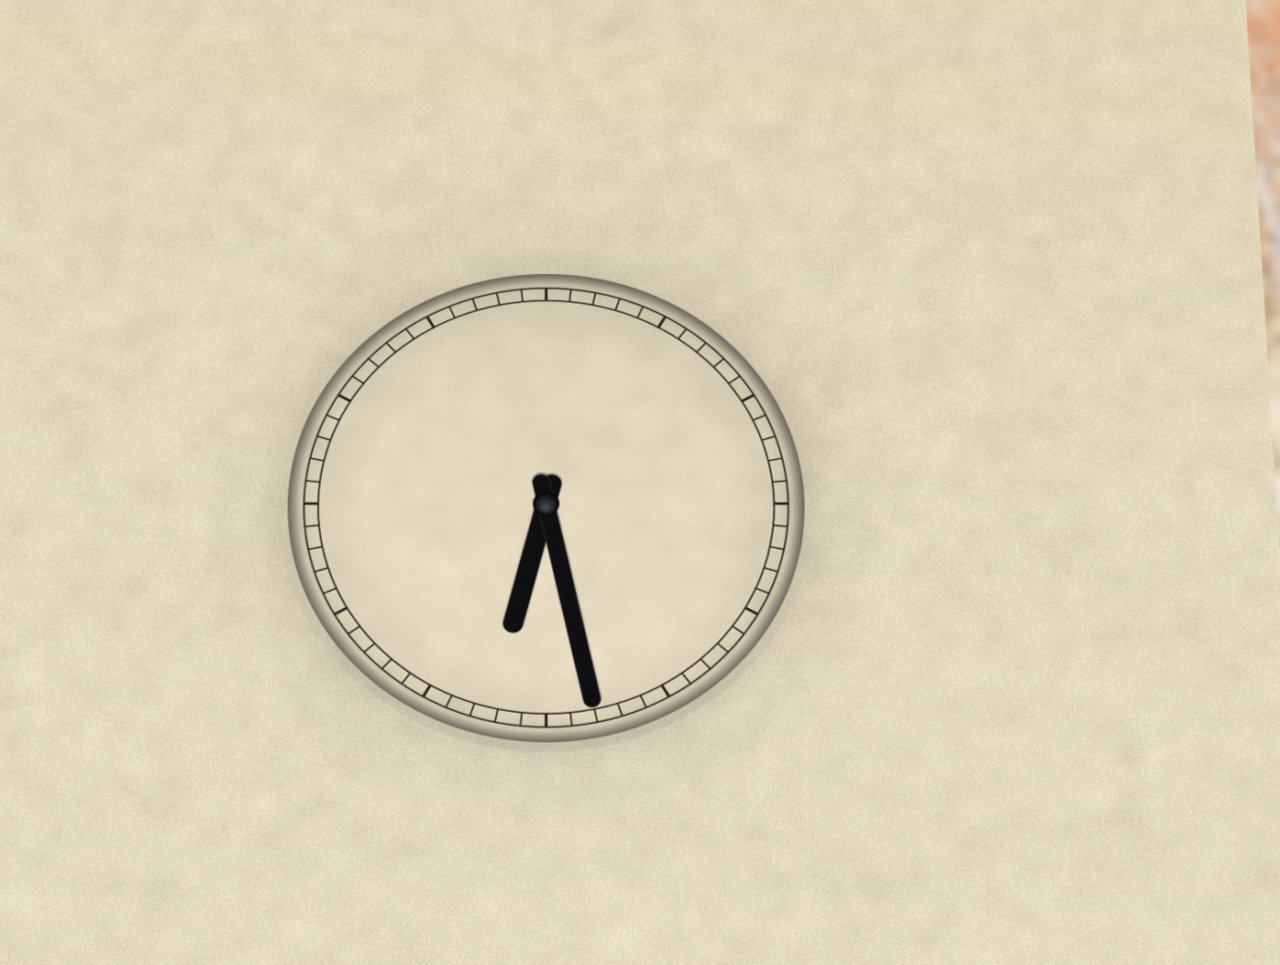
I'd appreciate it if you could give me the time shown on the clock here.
6:28
